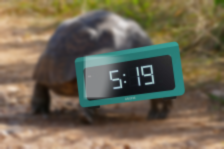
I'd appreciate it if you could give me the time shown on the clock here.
5:19
